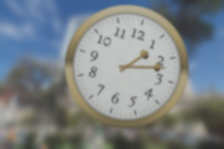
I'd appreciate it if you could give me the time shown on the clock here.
1:12
